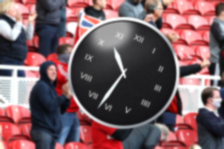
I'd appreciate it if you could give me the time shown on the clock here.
10:32
